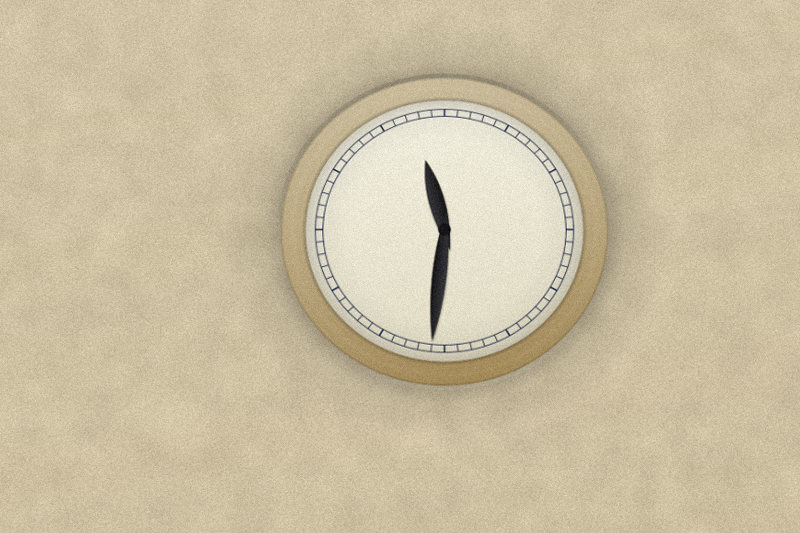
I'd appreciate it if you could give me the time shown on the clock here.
11:31
